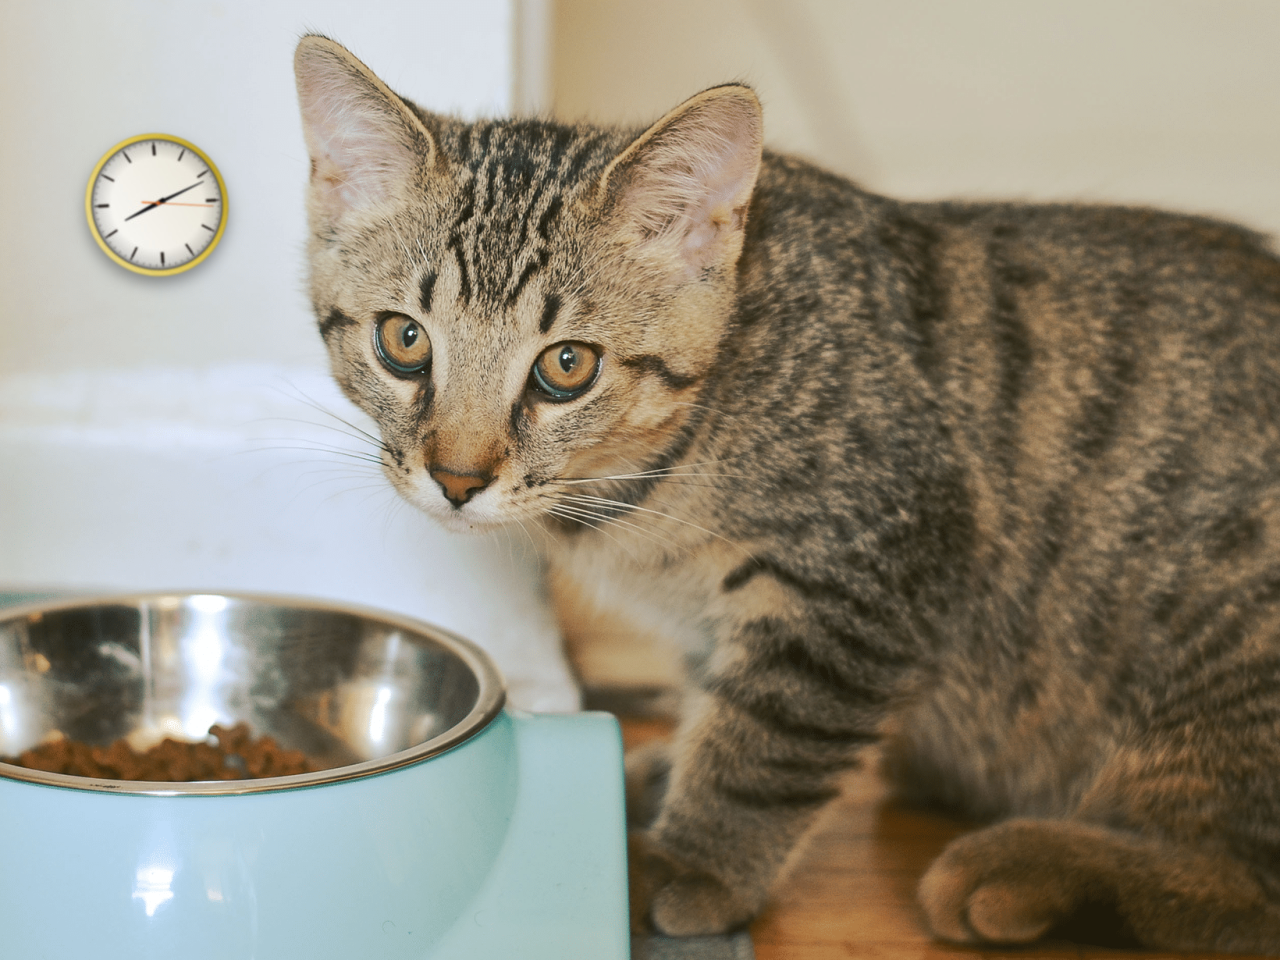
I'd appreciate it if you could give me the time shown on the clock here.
8:11:16
